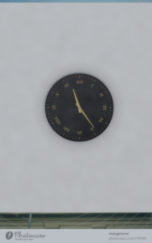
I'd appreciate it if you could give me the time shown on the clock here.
11:24
